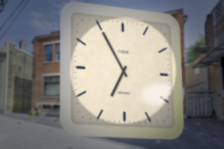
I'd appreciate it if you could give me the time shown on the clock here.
6:55
